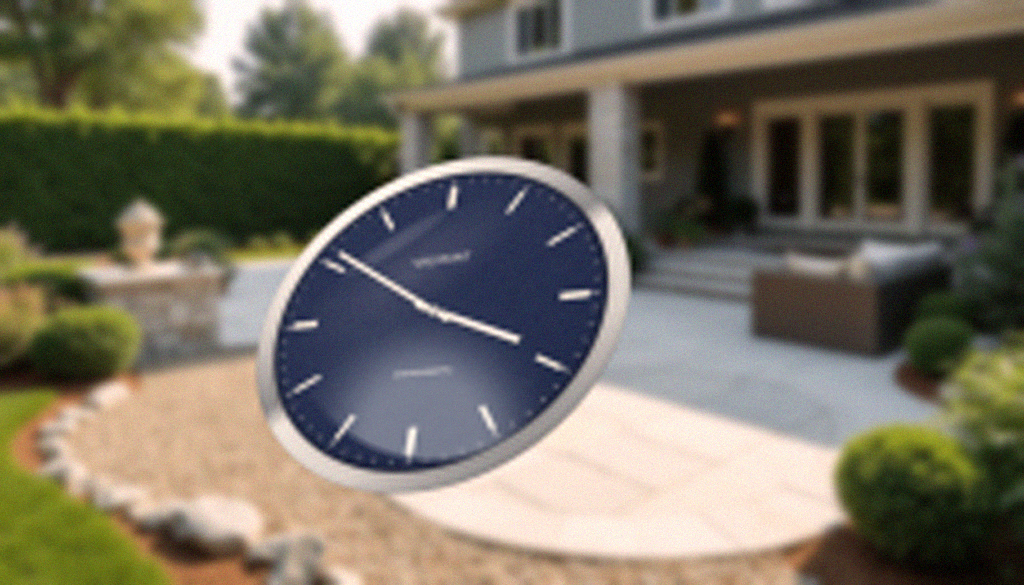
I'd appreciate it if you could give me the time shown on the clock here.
3:51
